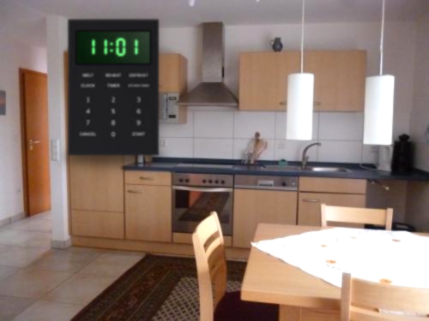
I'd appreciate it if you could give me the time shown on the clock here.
11:01
